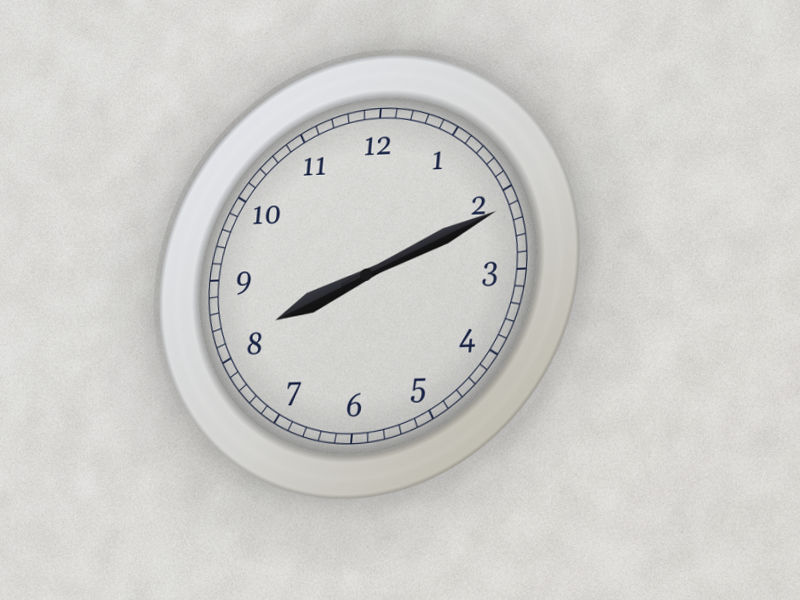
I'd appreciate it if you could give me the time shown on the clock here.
8:11
